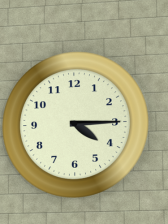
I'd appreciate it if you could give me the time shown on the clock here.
4:15
